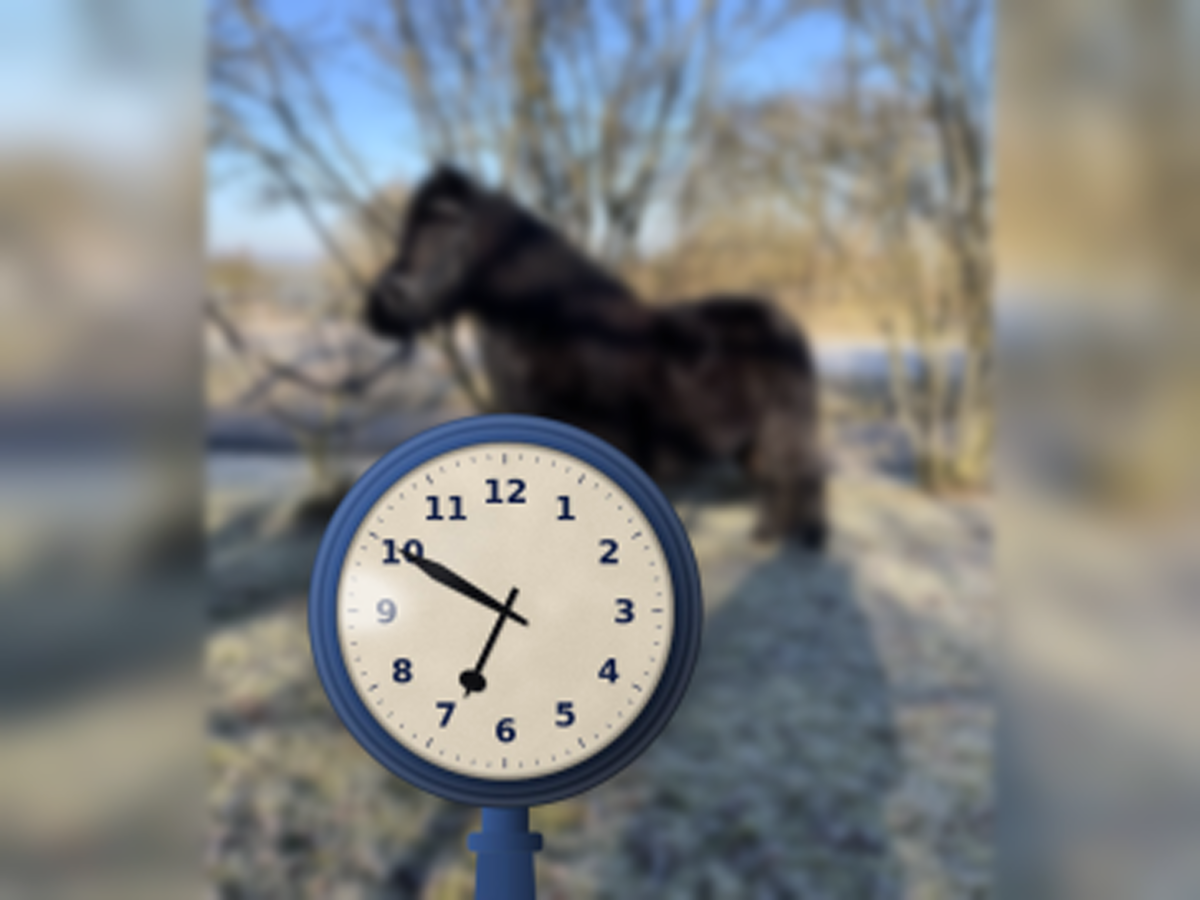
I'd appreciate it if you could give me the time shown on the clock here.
6:50
